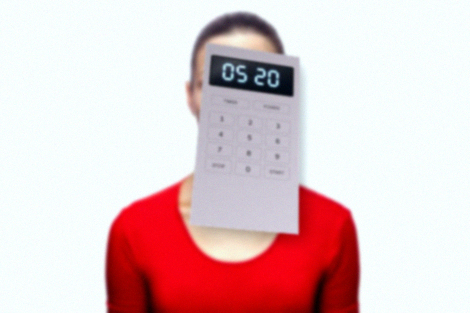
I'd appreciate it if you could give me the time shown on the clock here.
5:20
